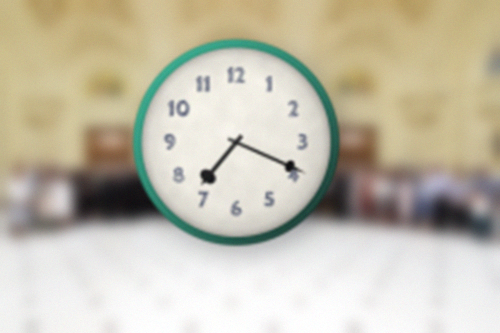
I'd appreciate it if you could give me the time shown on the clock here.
7:19
